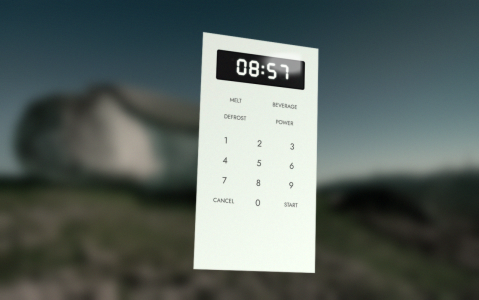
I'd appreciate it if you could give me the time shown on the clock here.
8:57
